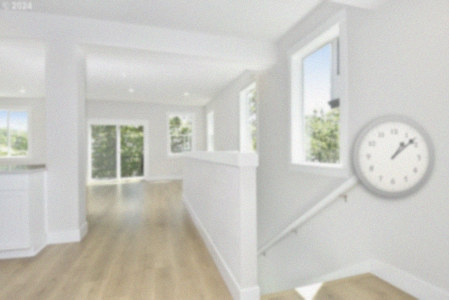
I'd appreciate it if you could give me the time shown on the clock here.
1:08
